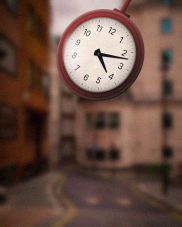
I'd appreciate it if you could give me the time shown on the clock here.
4:12
